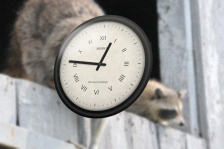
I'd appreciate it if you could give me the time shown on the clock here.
12:46
